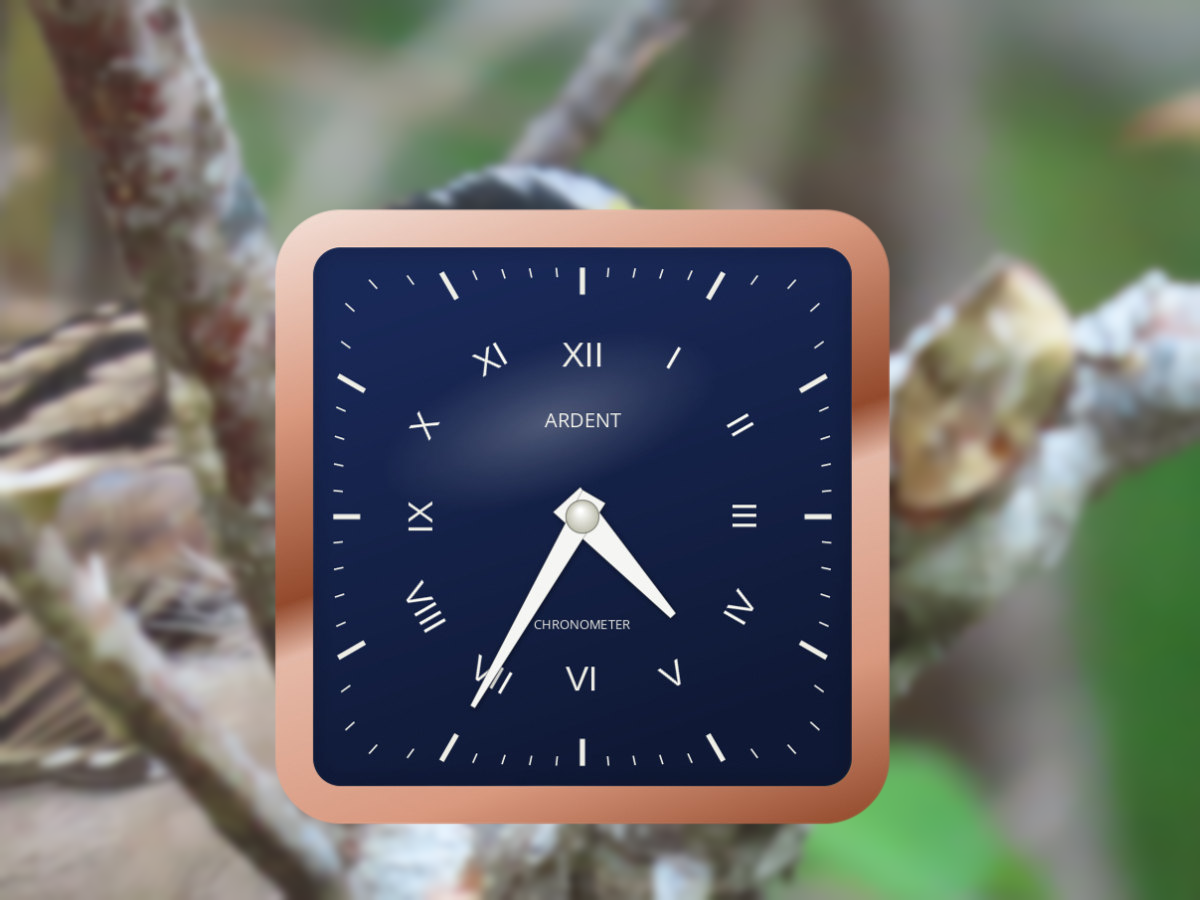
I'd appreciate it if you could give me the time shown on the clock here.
4:35
